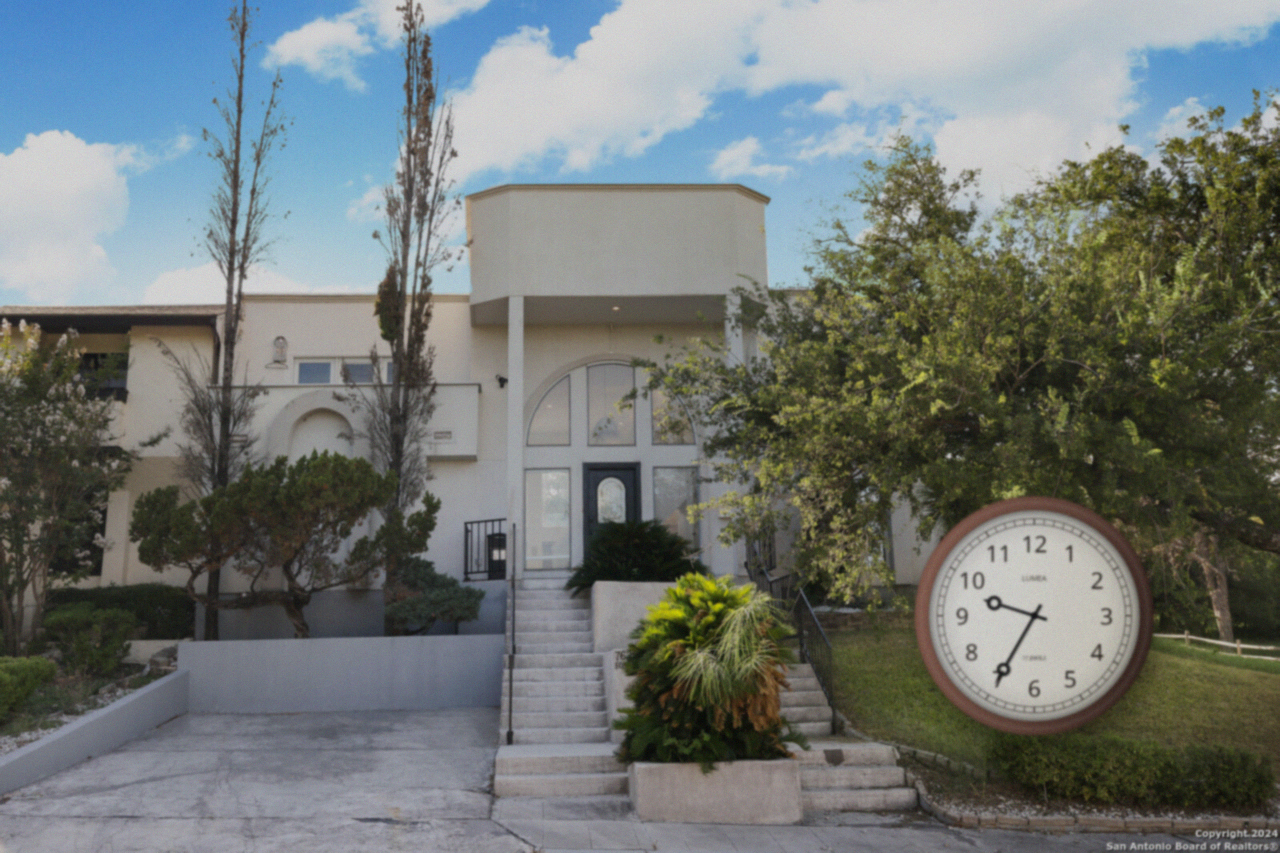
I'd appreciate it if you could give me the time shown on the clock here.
9:35
